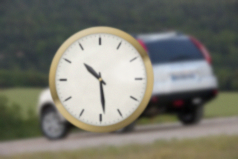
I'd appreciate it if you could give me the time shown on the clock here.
10:29
